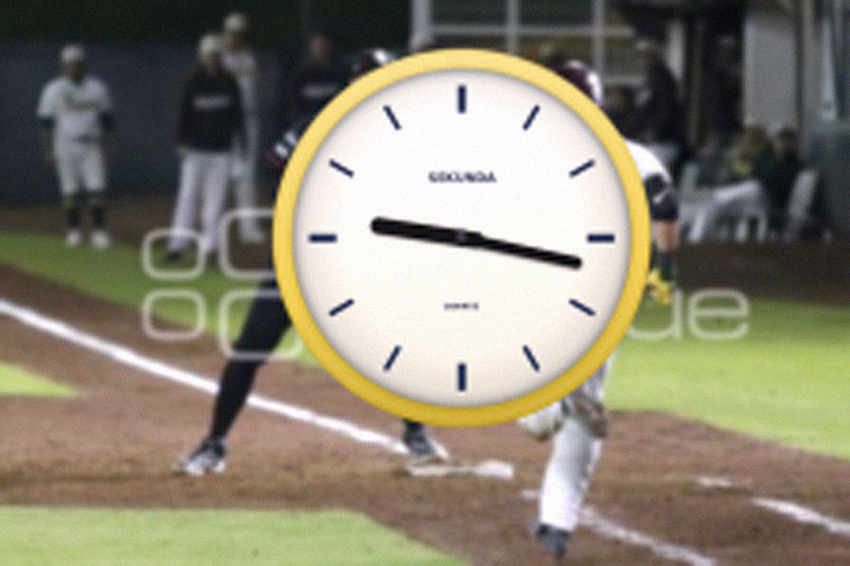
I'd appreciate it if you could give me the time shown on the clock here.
9:17
